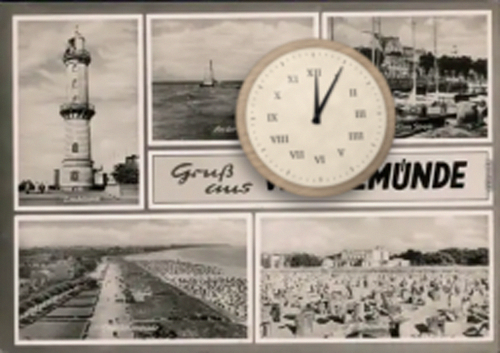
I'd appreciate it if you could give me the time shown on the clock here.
12:05
